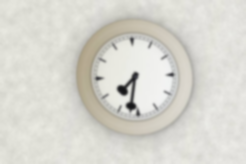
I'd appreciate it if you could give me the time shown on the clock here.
7:32
